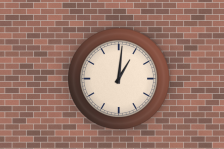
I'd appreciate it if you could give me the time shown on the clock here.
1:01
